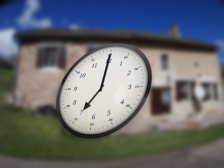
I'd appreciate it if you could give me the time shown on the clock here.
7:00
